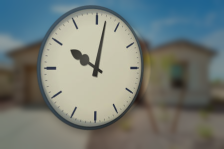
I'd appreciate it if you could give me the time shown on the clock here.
10:02
